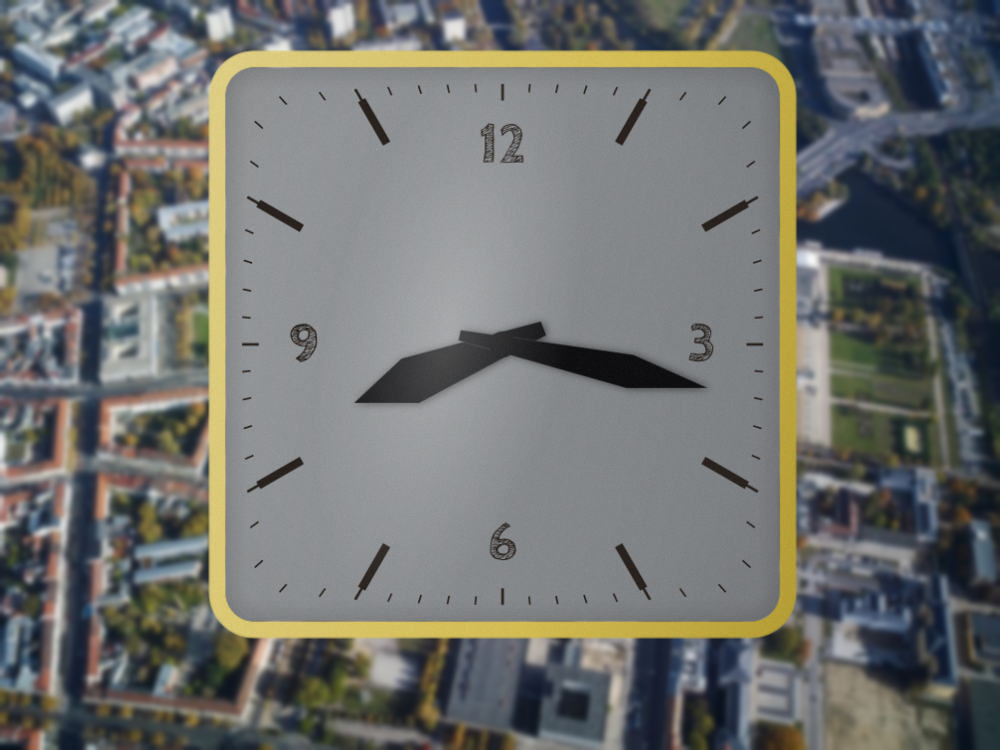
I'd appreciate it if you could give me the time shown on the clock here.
8:17
